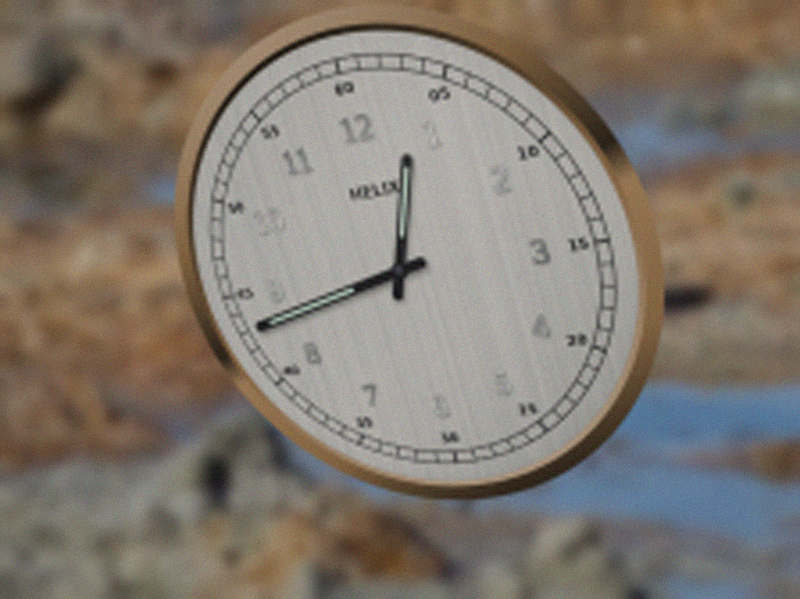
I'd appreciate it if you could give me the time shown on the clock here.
12:43
